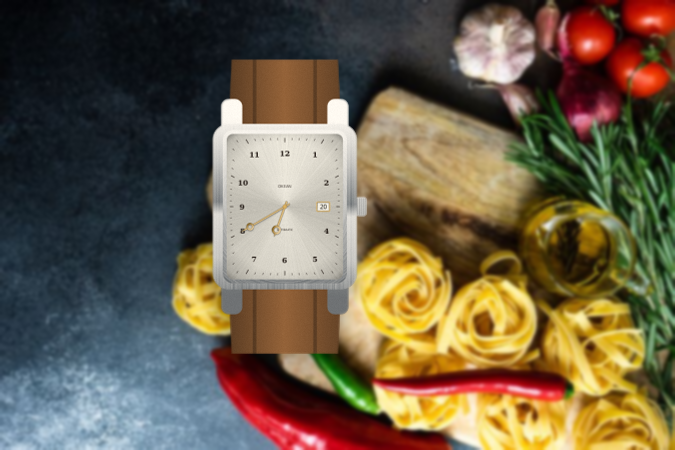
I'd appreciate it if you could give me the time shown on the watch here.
6:40
